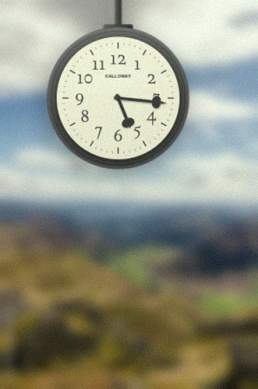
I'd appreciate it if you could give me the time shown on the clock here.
5:16
